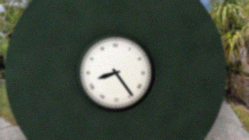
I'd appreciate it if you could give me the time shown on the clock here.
8:24
